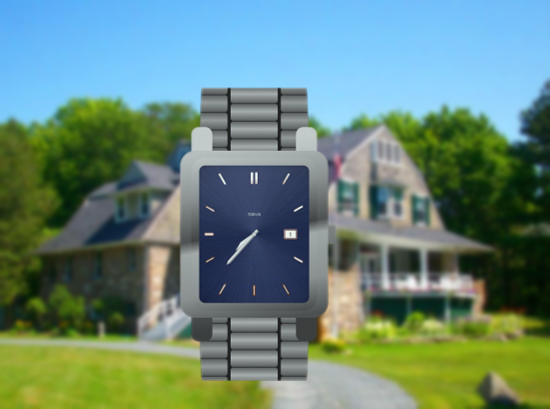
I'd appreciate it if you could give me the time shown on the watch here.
7:37
